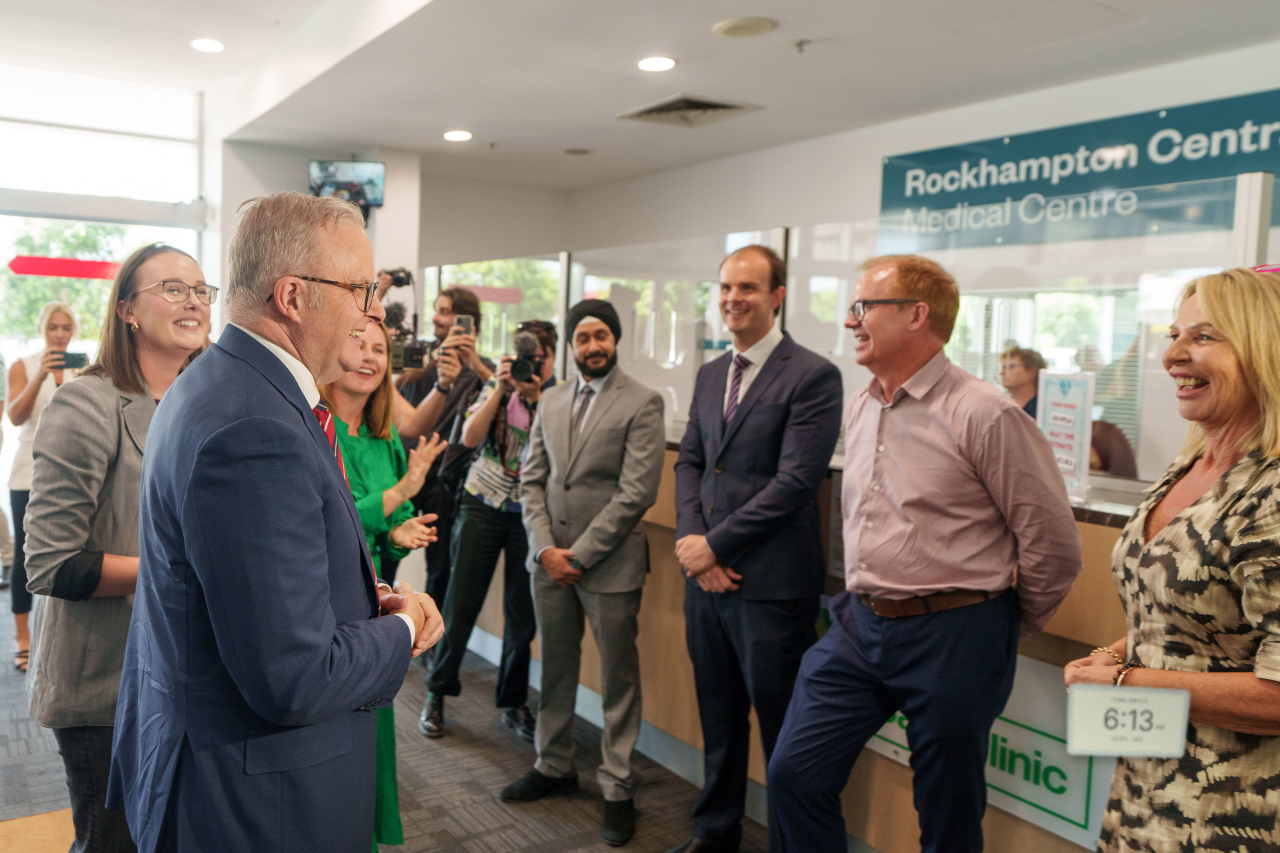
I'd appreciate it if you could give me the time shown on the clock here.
6:13
